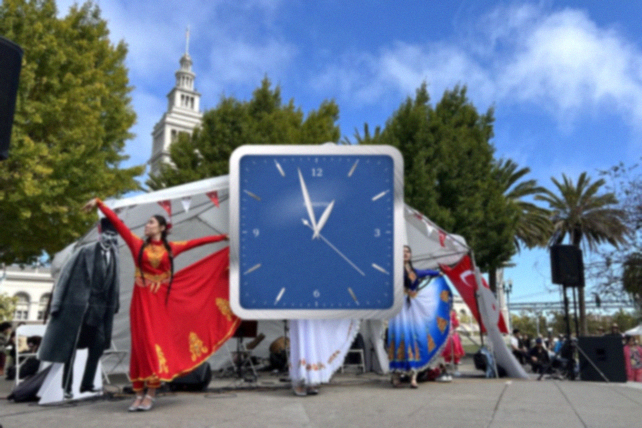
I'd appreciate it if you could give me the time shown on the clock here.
12:57:22
